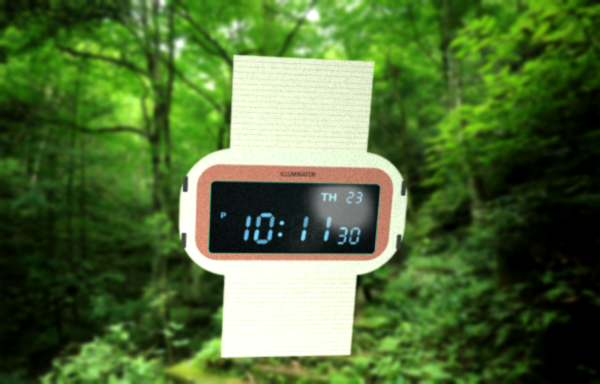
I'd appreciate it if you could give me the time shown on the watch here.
10:11:30
